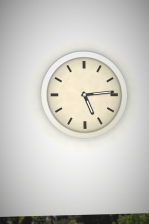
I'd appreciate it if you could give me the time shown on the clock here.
5:14
